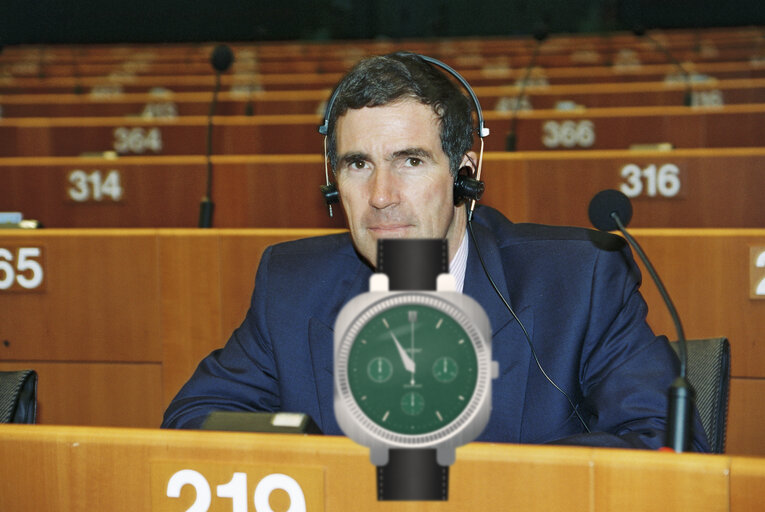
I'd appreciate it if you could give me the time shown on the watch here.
10:55
